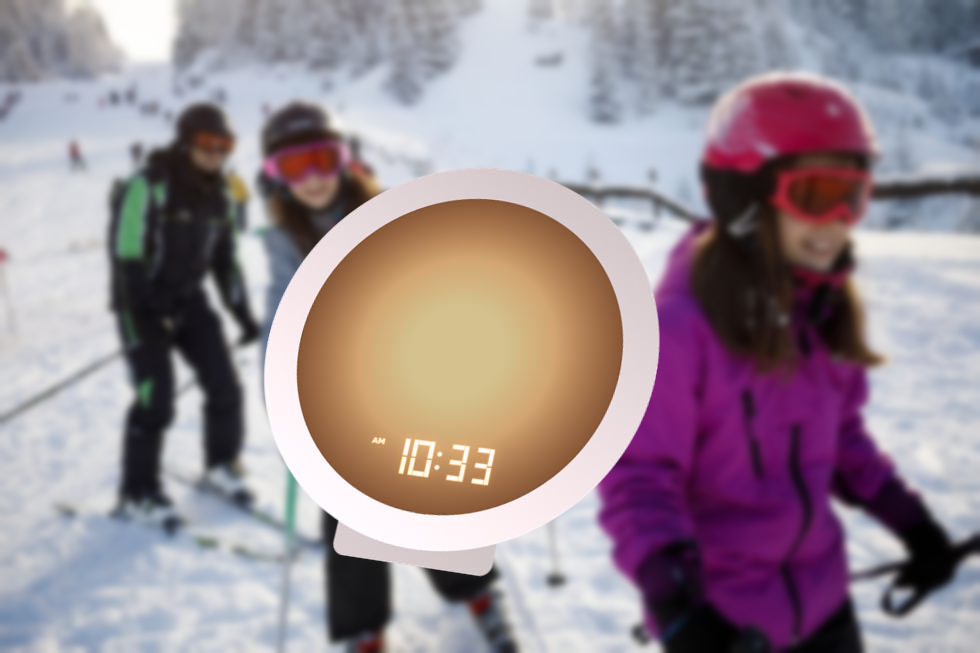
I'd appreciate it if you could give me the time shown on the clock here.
10:33
